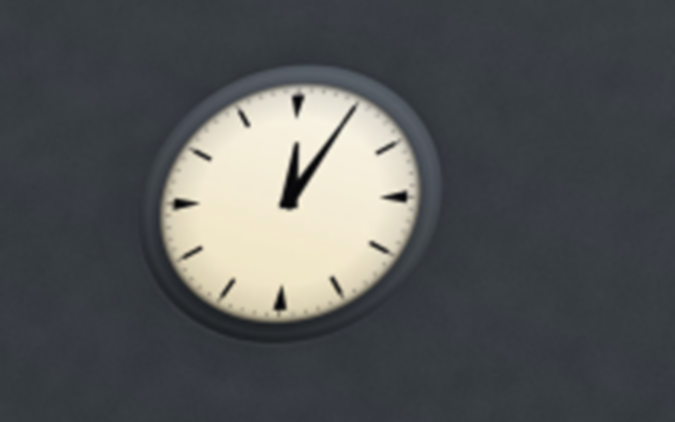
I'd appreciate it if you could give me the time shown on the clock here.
12:05
